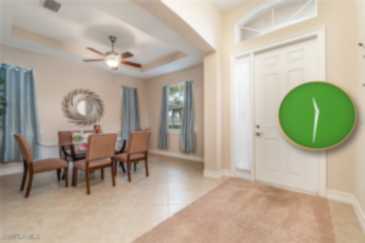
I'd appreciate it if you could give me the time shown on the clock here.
11:31
